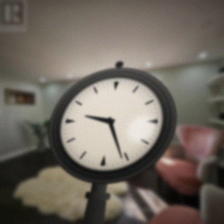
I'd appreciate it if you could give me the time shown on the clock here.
9:26
